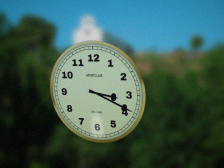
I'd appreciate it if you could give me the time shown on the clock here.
3:19
